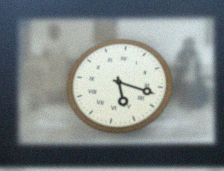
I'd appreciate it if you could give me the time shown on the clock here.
5:17
